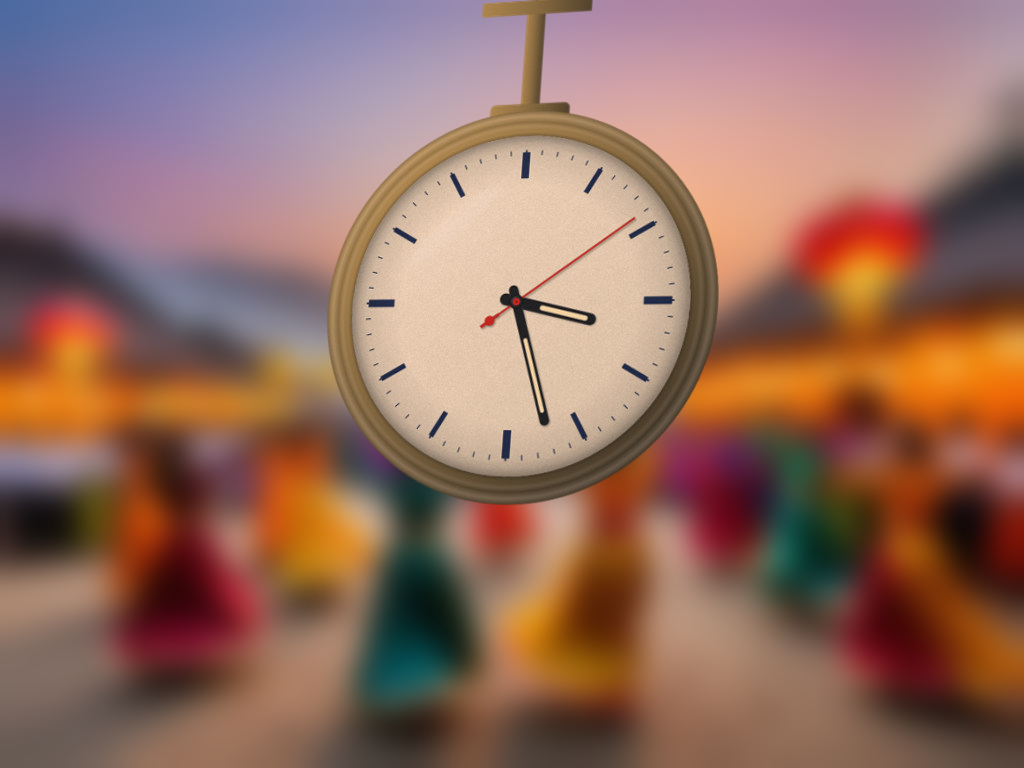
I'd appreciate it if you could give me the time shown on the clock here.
3:27:09
